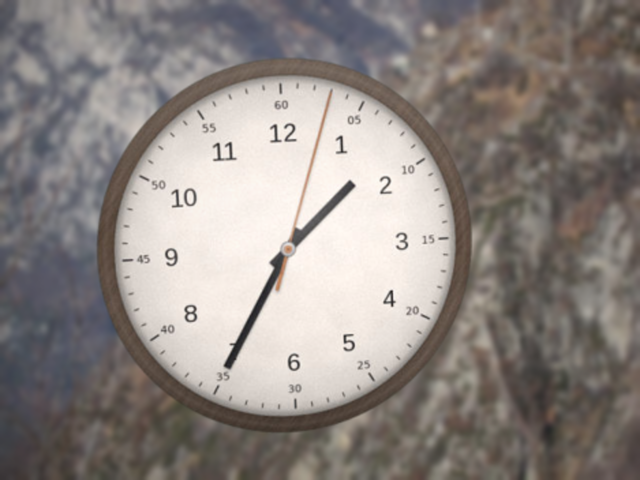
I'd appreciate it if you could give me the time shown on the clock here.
1:35:03
